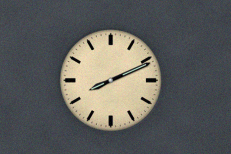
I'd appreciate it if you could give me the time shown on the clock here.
8:11
